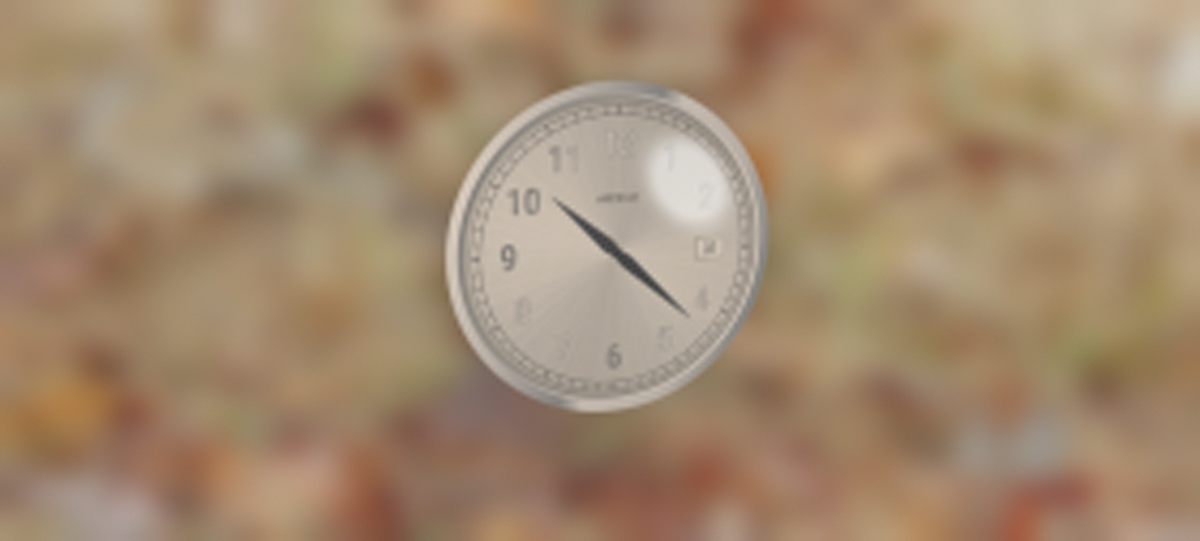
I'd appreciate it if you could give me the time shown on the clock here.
10:22
